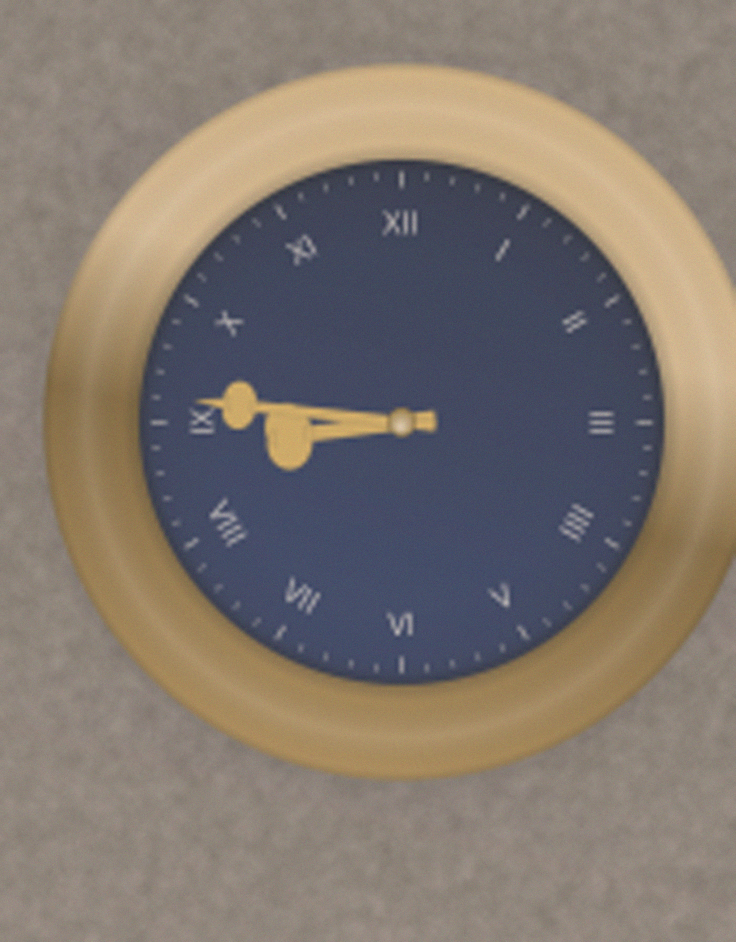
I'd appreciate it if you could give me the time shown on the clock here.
8:46
